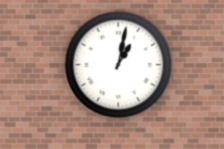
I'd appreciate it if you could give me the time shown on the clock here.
1:02
